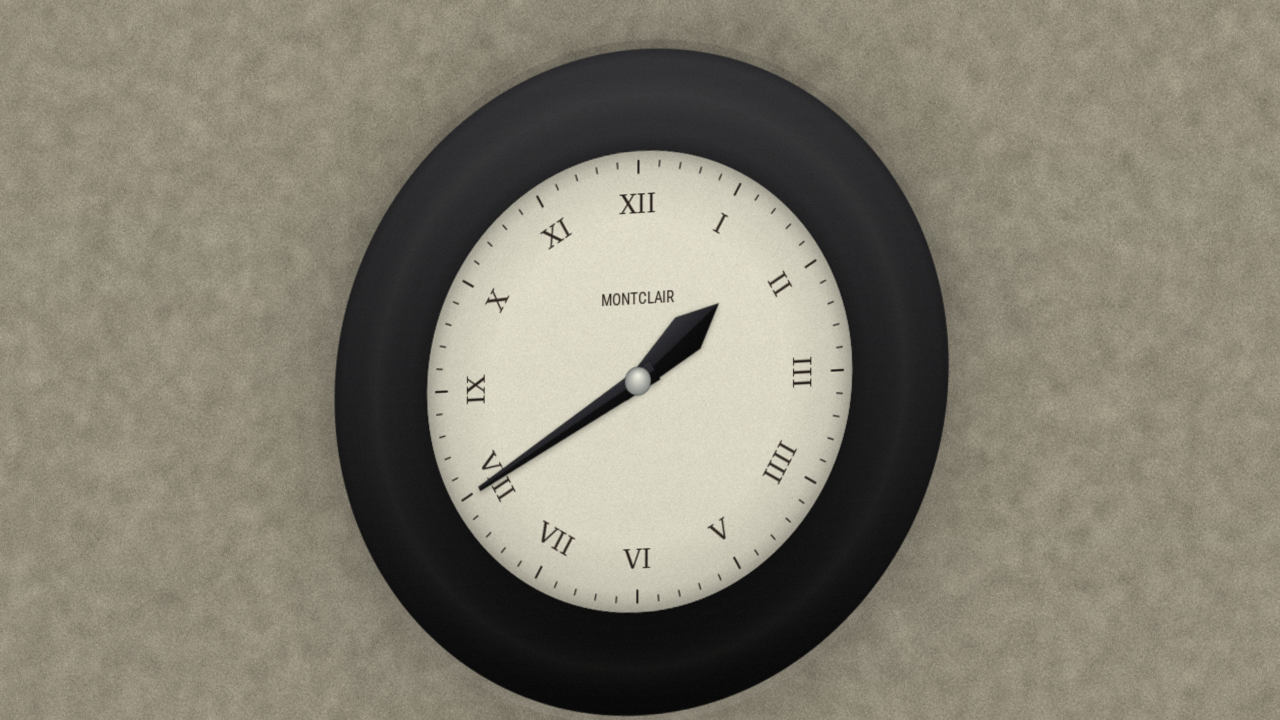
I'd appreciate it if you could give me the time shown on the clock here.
1:40
